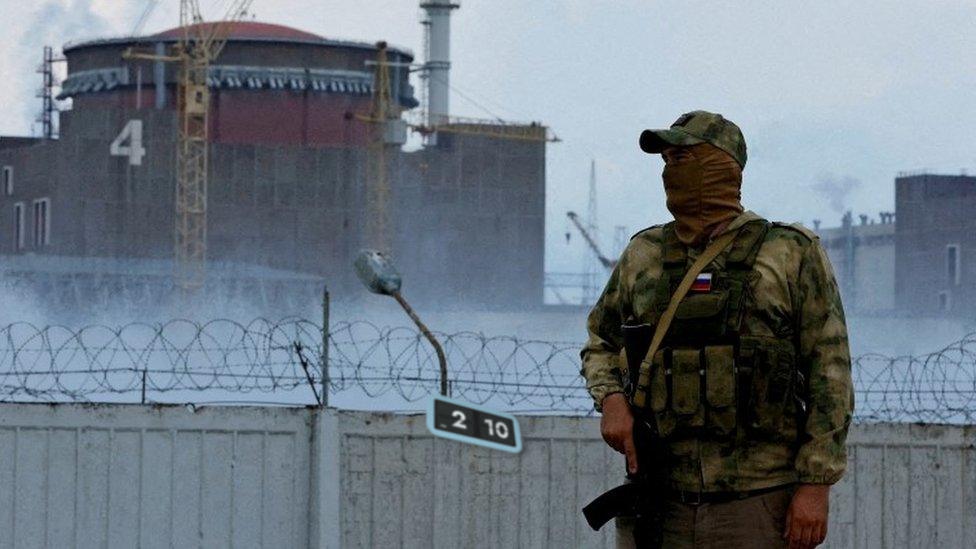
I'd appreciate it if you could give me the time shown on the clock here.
2:10
